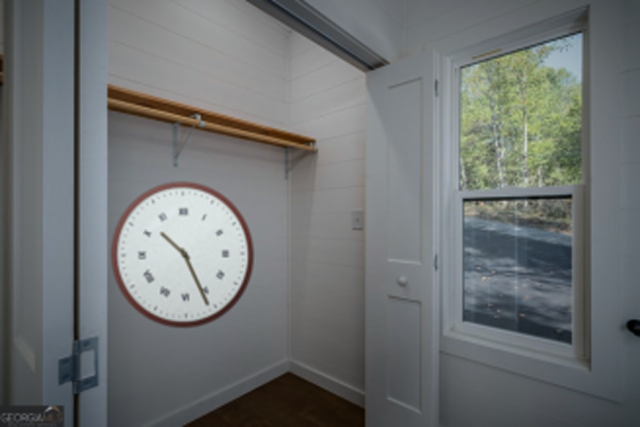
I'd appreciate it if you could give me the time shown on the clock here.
10:26
